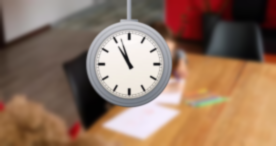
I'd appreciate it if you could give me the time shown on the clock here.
10:57
